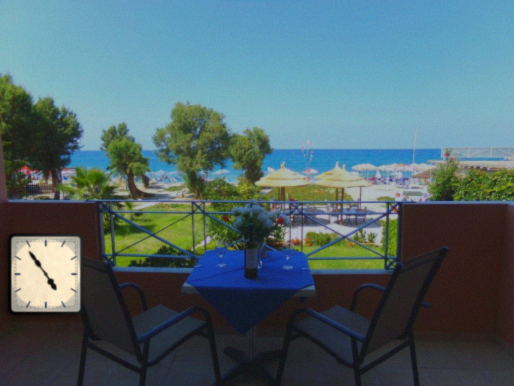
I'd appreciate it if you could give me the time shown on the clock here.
4:54
